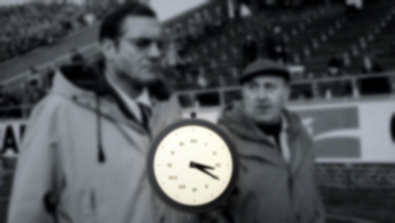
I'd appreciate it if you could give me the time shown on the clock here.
3:20
